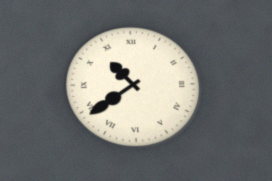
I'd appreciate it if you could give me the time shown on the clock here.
10:39
